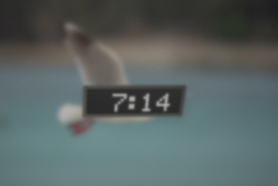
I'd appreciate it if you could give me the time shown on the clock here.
7:14
